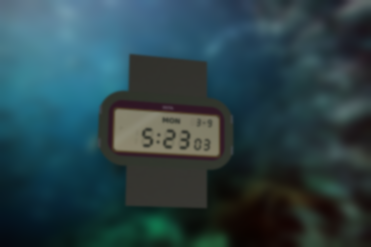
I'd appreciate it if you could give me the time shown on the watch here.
5:23:03
